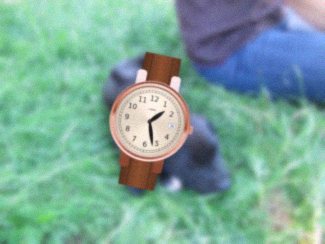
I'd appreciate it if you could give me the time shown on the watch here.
1:27
